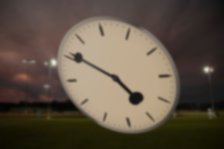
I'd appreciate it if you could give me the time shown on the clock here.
4:51
